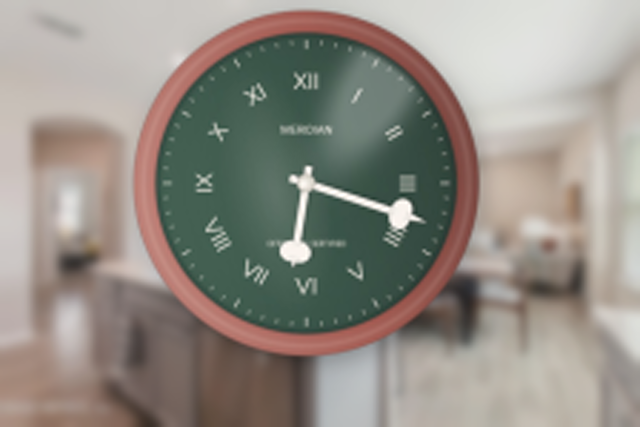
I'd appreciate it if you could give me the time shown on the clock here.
6:18
